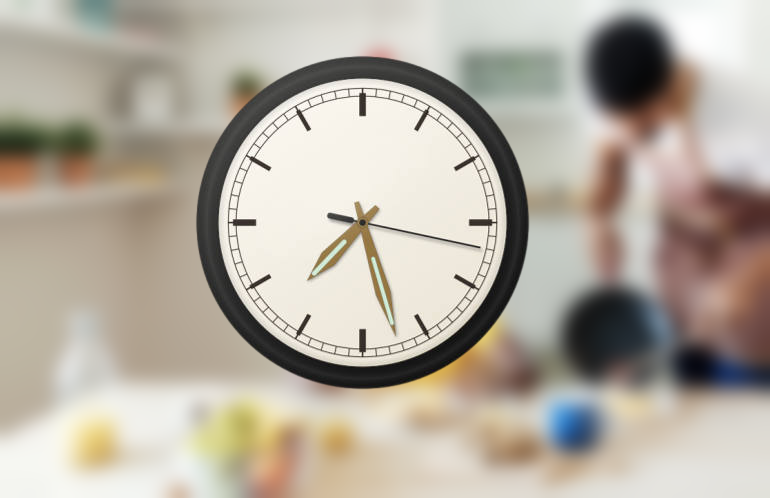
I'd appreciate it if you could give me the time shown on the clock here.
7:27:17
